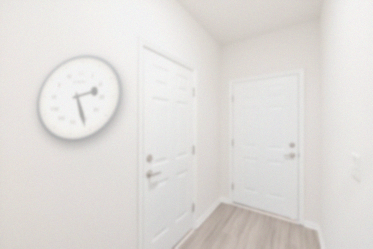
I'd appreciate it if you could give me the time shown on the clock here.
2:26
